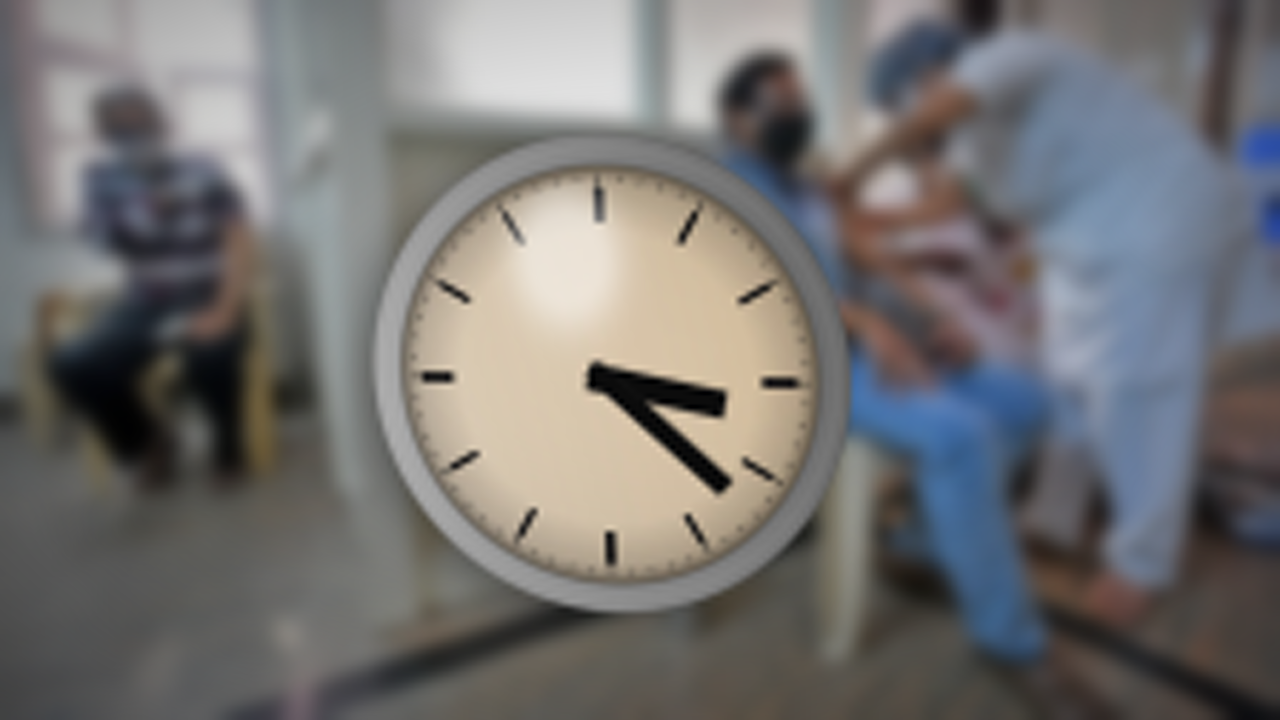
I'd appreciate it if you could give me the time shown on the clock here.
3:22
